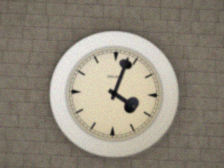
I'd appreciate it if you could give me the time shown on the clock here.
4:03
